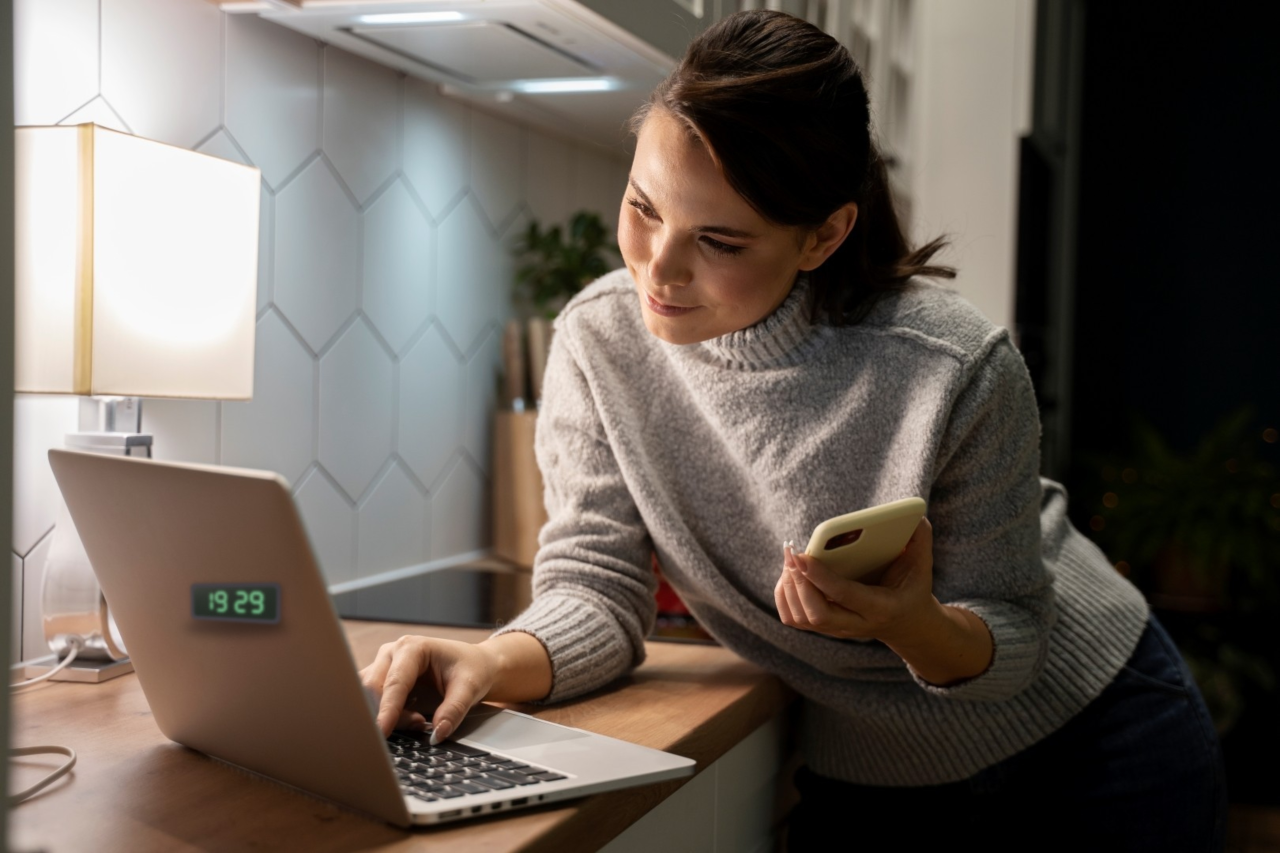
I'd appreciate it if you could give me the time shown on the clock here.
19:29
